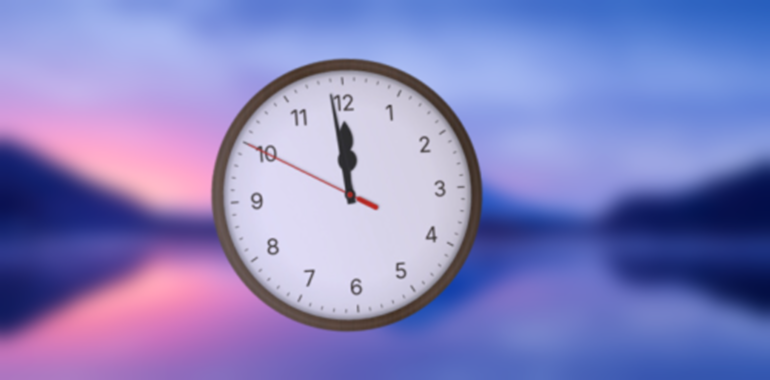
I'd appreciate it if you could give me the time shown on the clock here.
11:58:50
